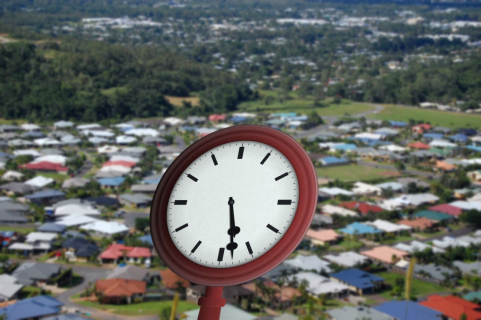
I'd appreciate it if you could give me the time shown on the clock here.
5:28
